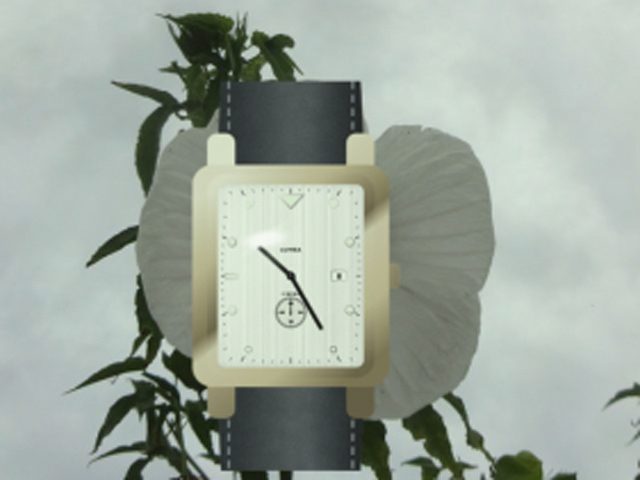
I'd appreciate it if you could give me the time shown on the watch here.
10:25
